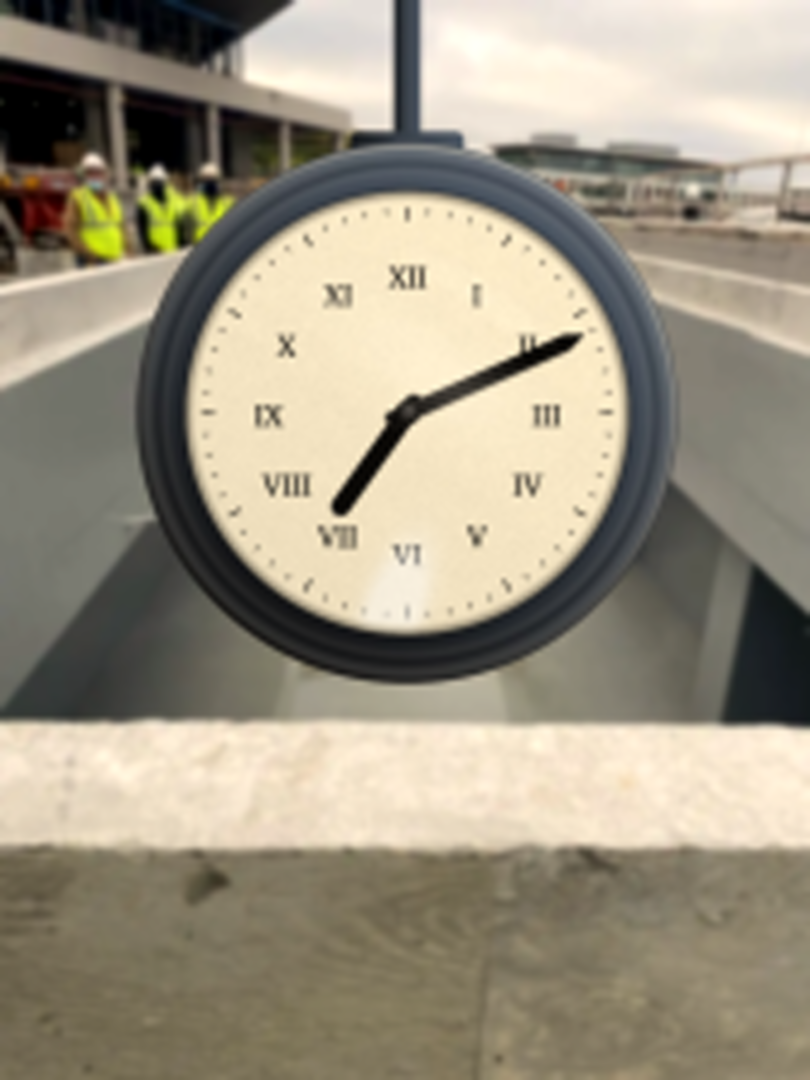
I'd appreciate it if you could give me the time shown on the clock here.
7:11
